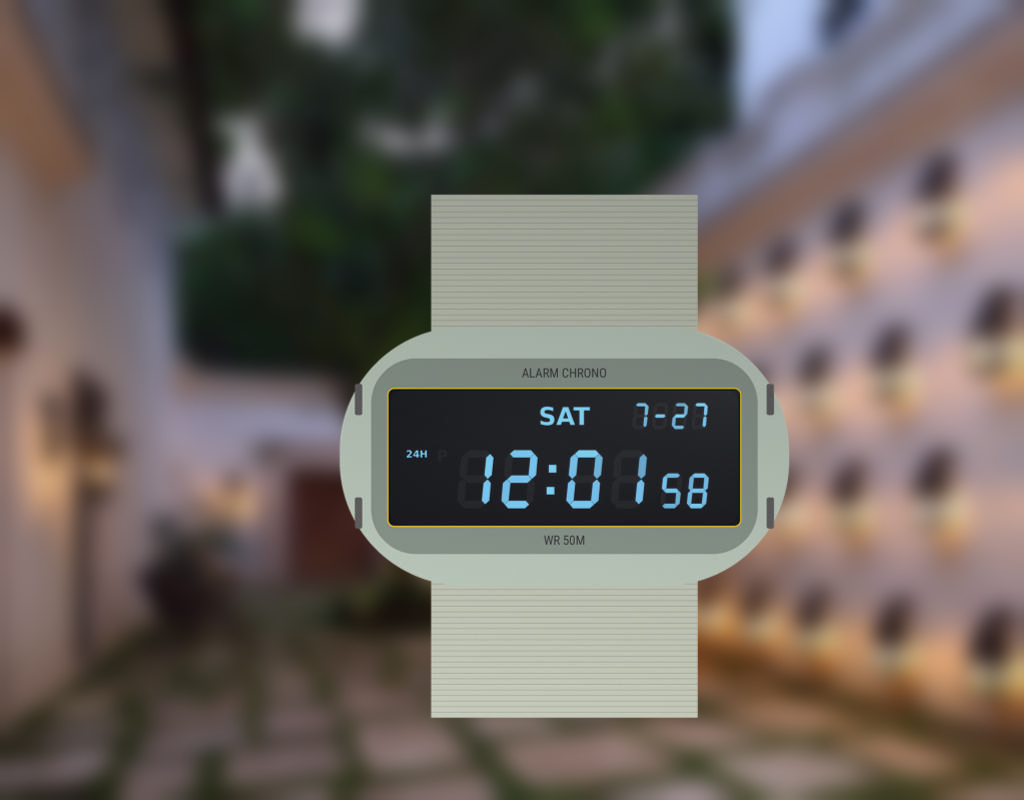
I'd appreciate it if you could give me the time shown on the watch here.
12:01:58
